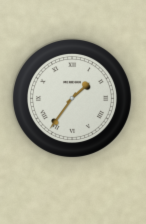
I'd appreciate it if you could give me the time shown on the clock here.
1:36
